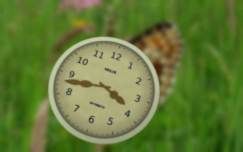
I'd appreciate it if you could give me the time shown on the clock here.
3:43
